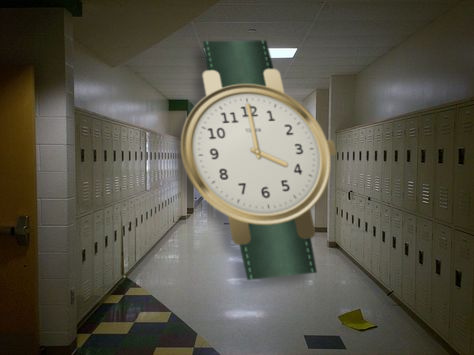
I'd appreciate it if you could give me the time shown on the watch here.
4:00
